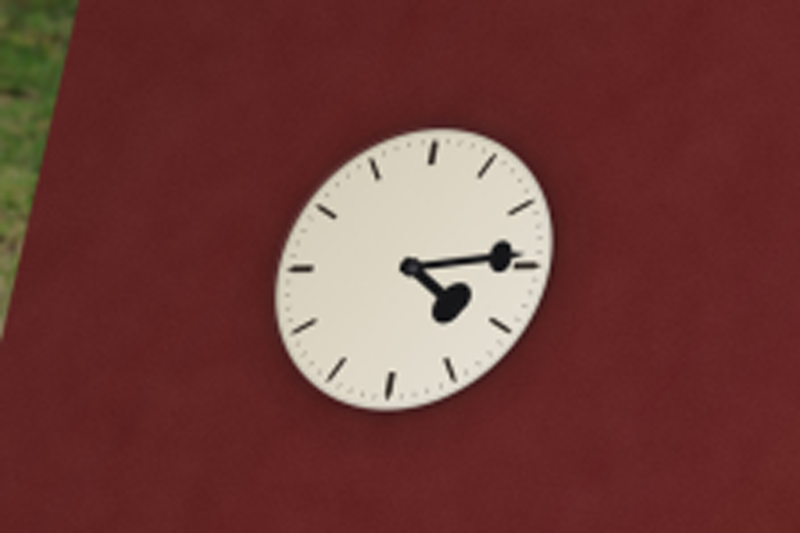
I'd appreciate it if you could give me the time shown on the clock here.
4:14
